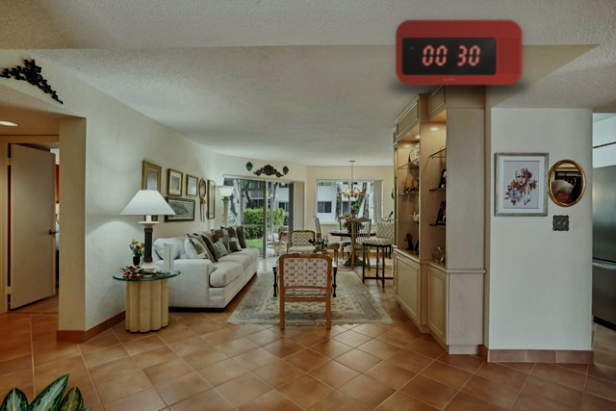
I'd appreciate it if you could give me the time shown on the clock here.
0:30
